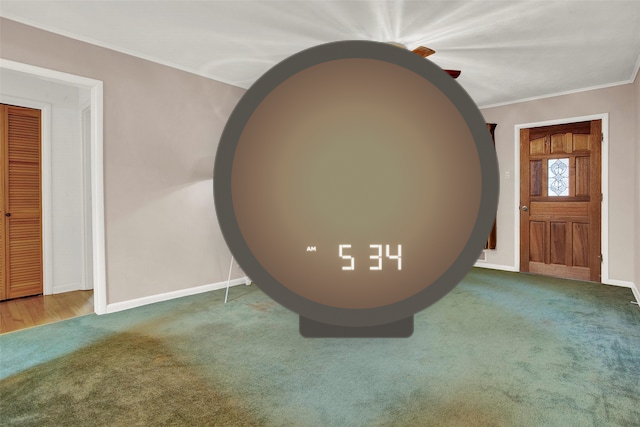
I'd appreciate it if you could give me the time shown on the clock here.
5:34
